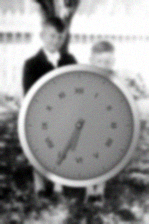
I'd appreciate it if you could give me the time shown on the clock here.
6:35
